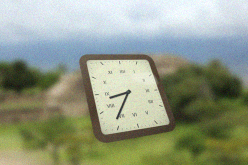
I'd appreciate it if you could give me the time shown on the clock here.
8:36
